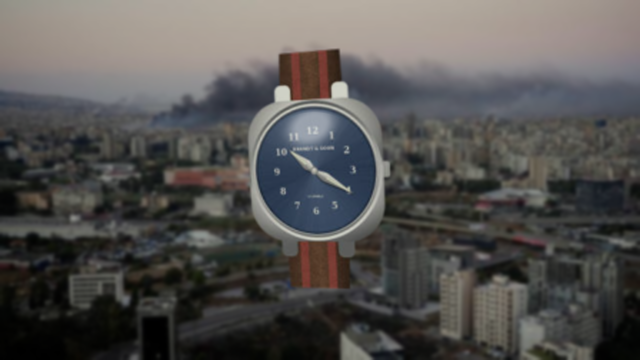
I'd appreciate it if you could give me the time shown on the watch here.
10:20
